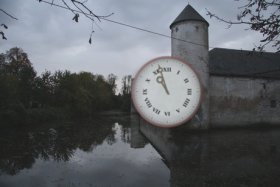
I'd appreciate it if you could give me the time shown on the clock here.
10:57
